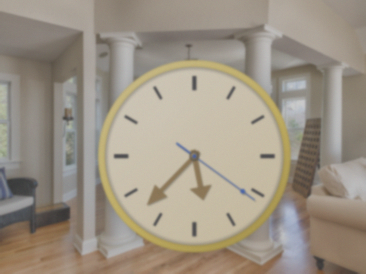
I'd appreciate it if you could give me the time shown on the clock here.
5:37:21
